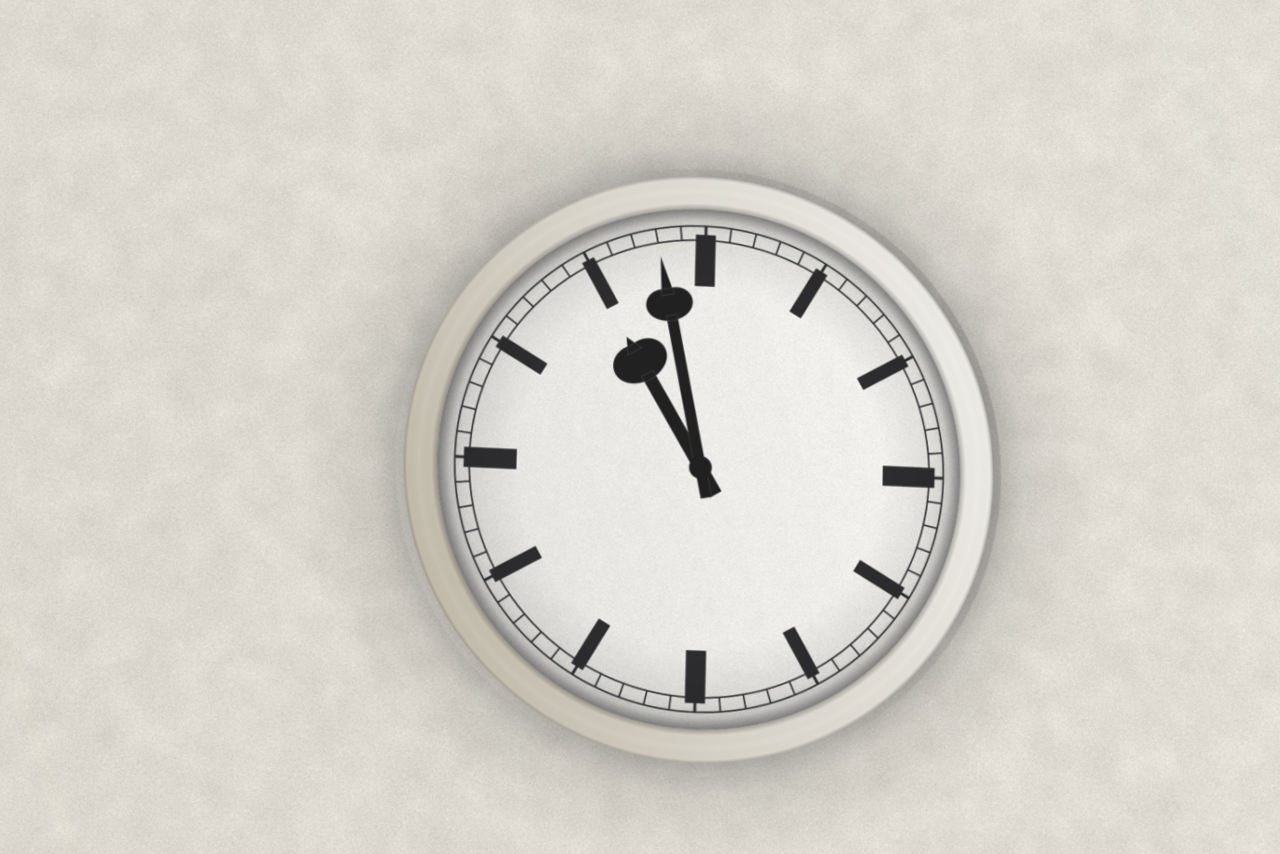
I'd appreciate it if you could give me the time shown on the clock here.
10:58
